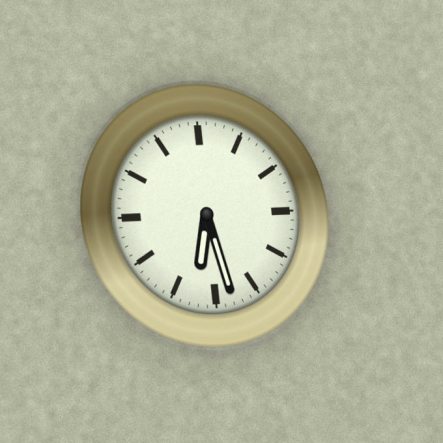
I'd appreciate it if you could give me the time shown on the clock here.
6:28
